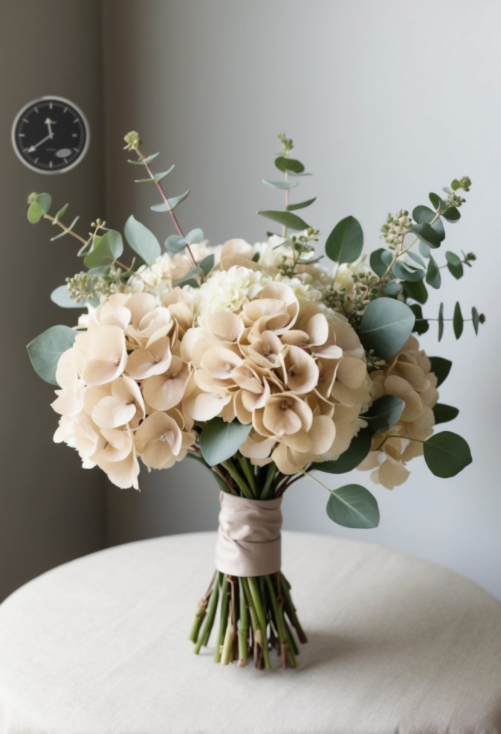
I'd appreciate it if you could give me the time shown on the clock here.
11:39
